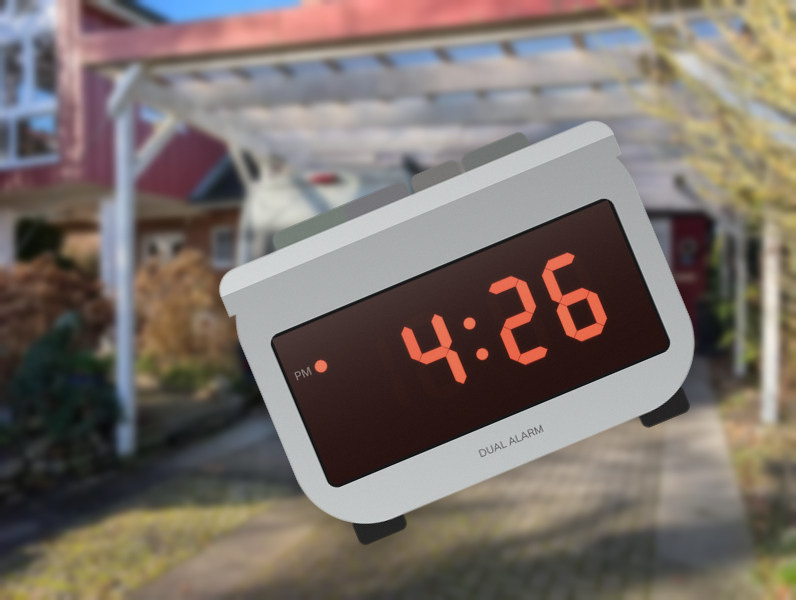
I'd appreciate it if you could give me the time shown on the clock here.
4:26
